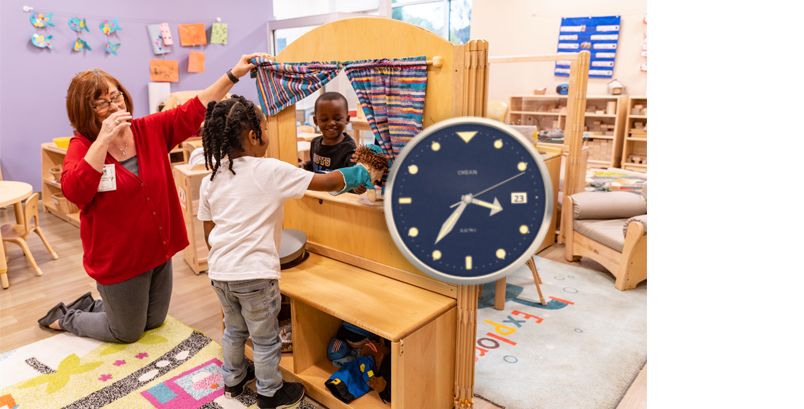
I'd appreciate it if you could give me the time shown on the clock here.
3:36:11
